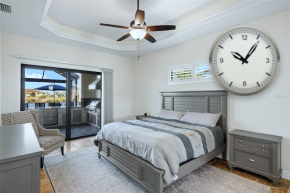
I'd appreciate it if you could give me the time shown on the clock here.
10:06
